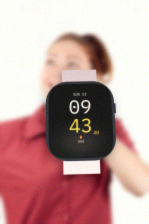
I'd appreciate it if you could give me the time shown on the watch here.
9:43
